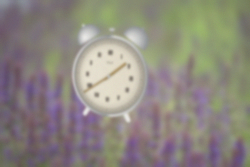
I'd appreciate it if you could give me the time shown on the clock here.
1:39
